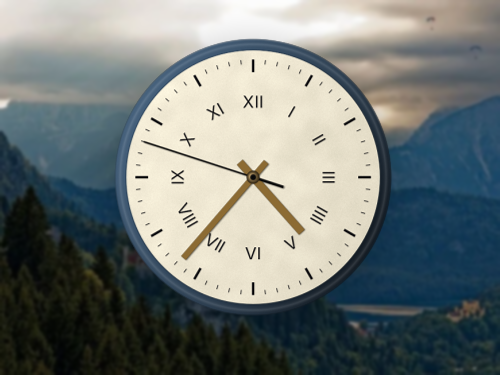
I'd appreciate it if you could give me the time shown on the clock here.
4:36:48
